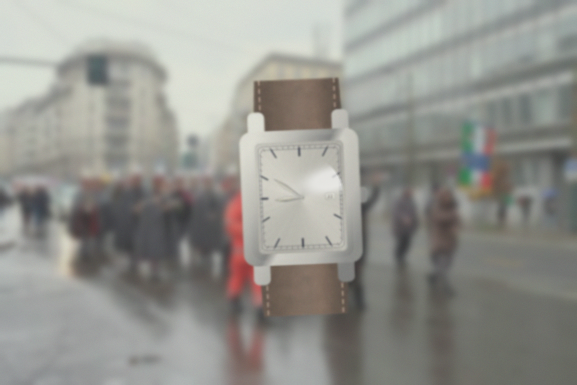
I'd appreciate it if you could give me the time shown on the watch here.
8:51
